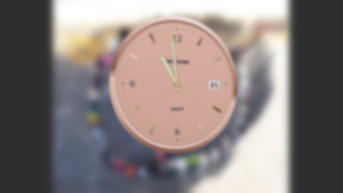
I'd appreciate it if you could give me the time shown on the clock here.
10:59
